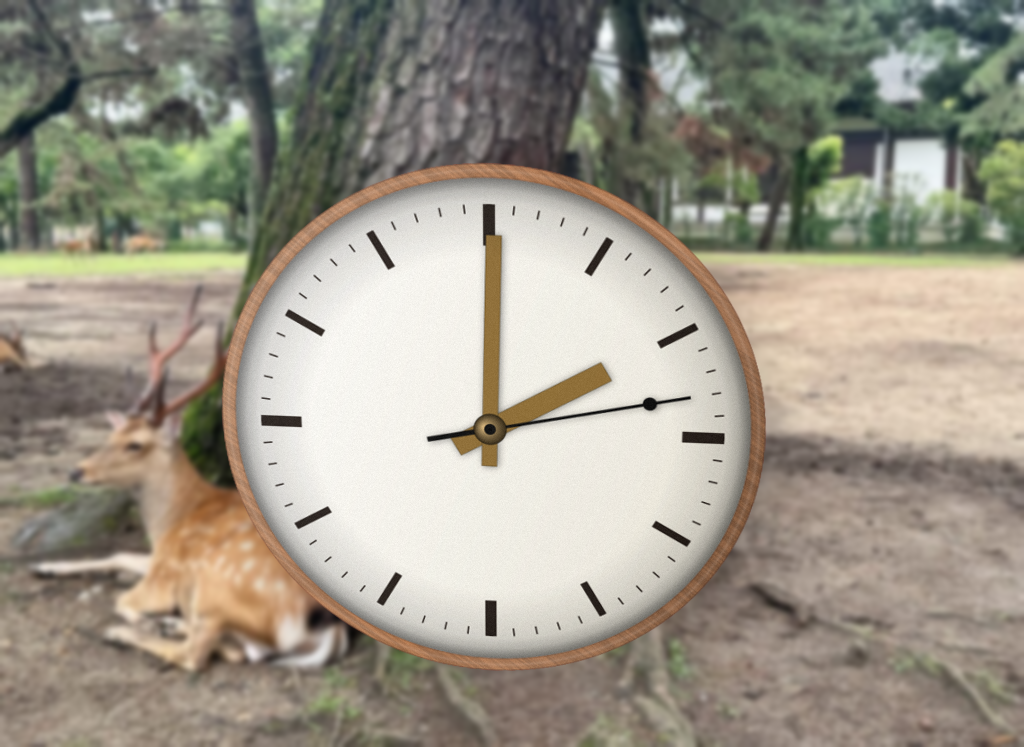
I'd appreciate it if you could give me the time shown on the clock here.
2:00:13
